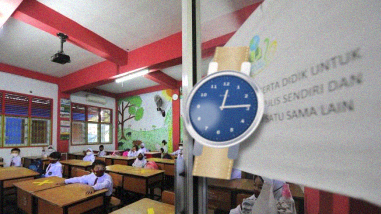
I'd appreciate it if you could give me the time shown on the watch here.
12:14
